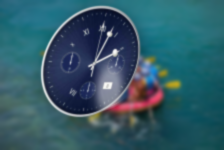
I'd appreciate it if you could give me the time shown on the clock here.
2:03
